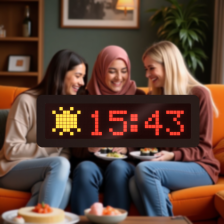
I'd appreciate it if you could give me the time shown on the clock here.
15:43
